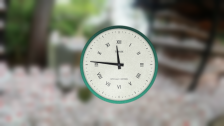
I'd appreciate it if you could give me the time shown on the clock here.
11:46
